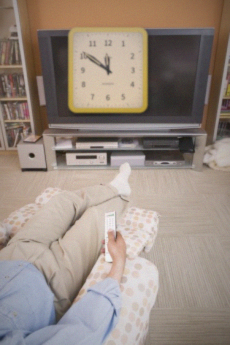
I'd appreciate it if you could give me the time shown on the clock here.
11:51
